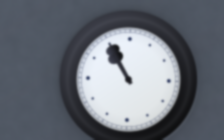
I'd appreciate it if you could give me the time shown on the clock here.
10:55
